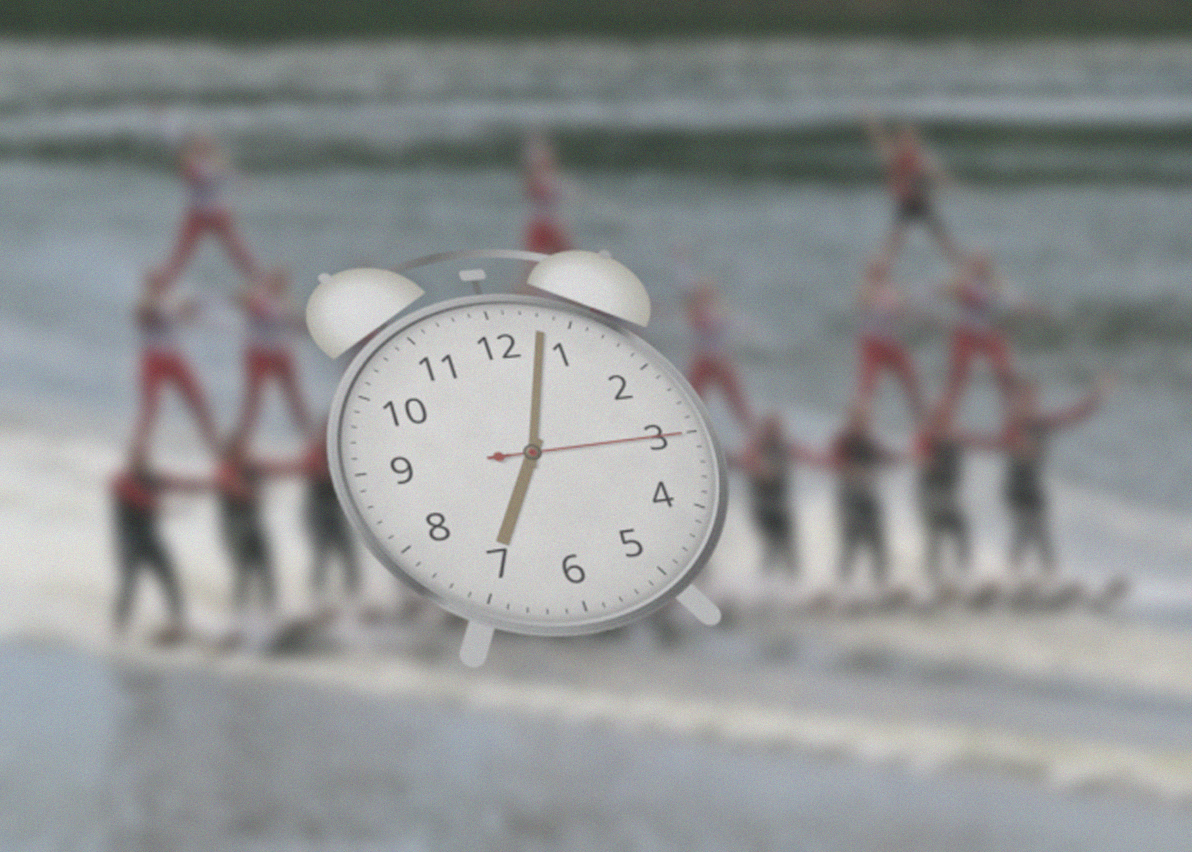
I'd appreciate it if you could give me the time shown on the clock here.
7:03:15
